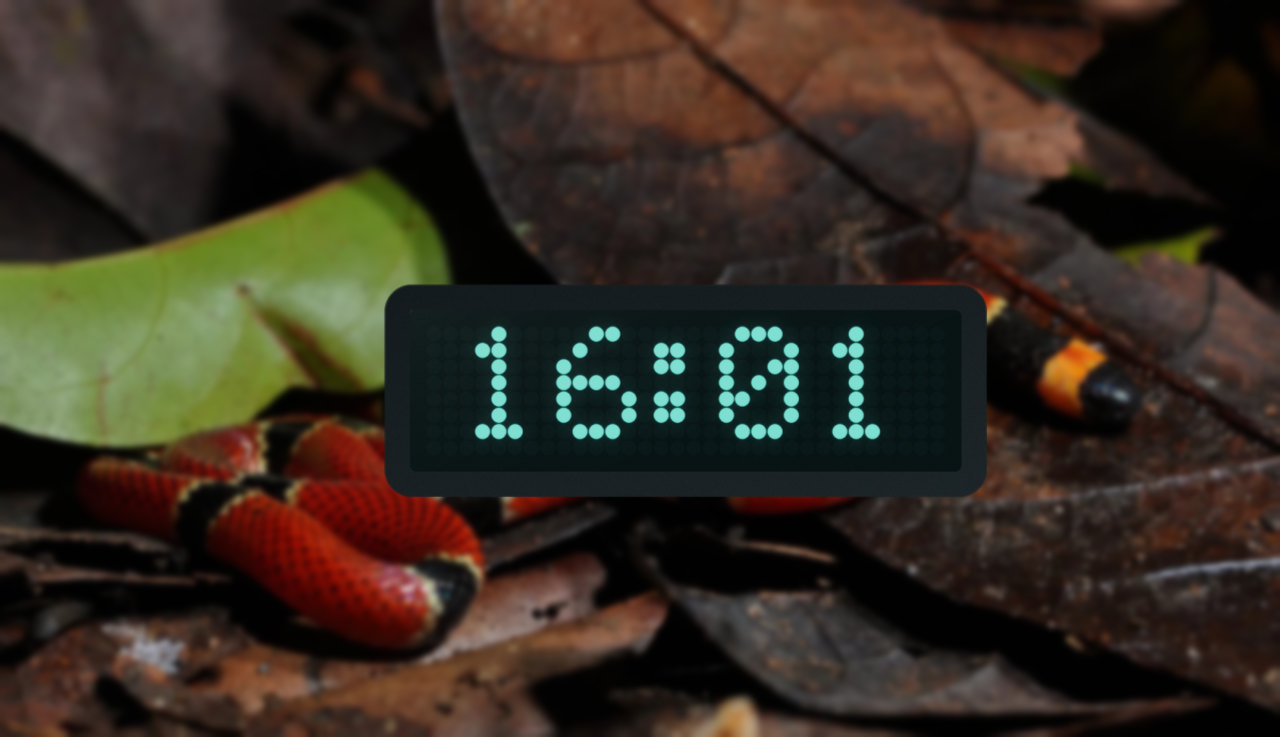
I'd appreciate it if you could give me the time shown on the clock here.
16:01
